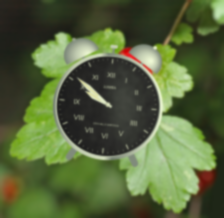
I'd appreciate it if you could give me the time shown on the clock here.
9:51
